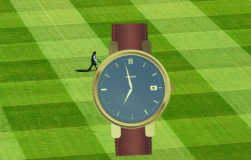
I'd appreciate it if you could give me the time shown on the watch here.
6:58
